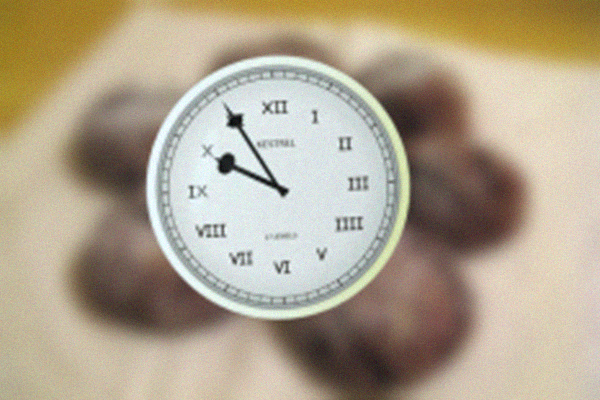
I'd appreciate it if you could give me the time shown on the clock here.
9:55
